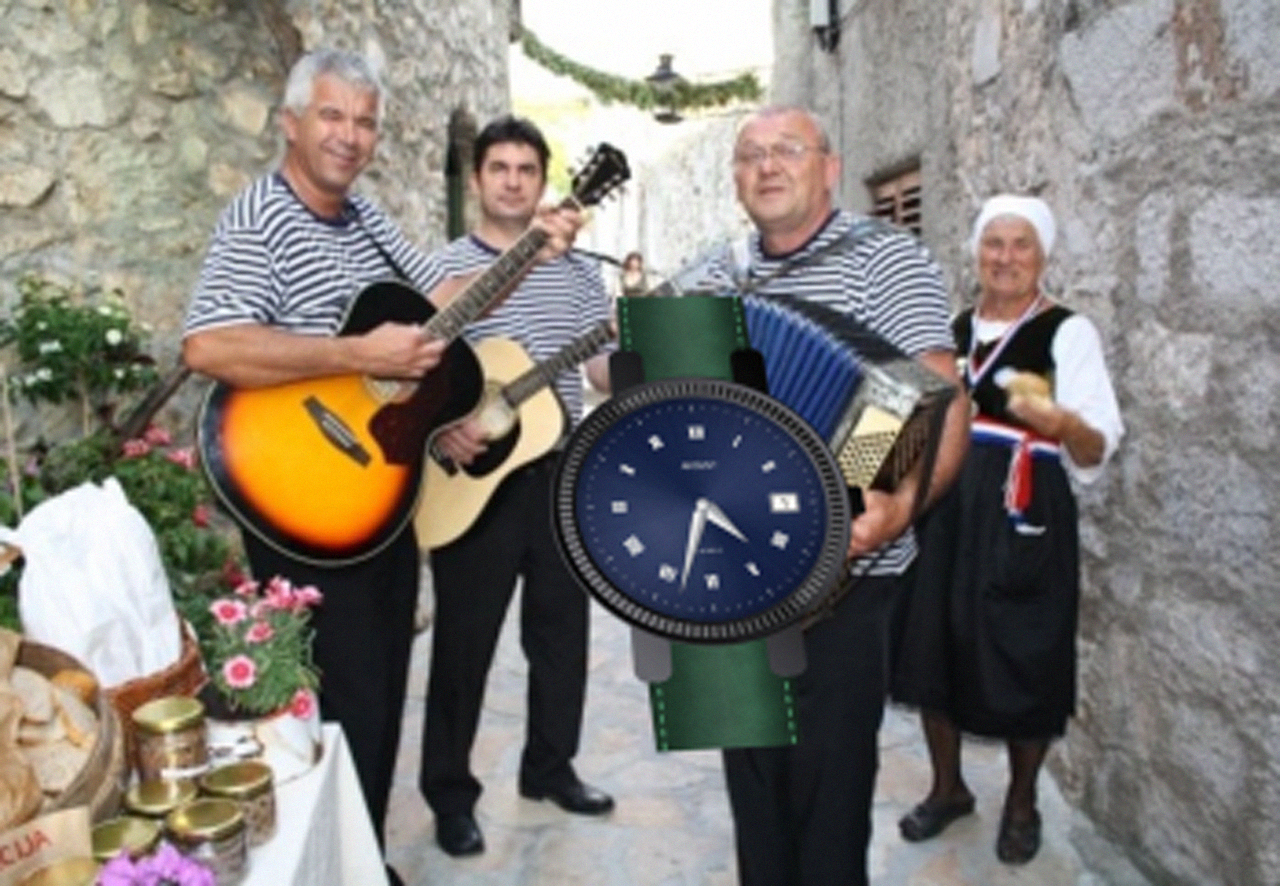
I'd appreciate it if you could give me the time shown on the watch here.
4:33
